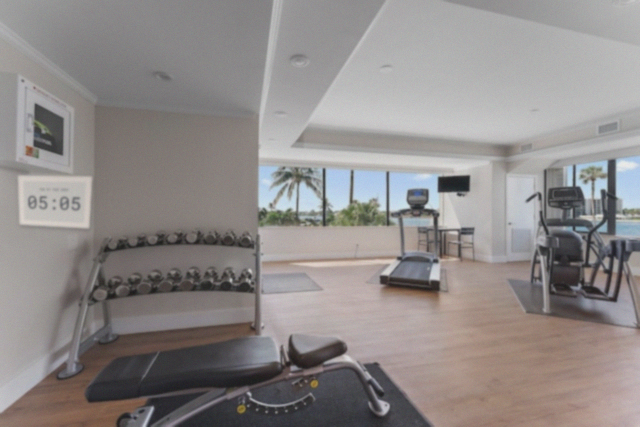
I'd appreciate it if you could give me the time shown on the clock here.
5:05
